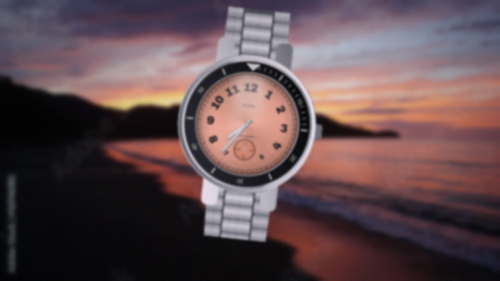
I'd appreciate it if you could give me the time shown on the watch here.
7:36
